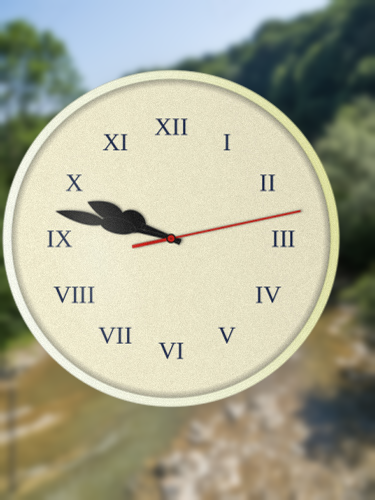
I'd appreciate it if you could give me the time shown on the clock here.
9:47:13
